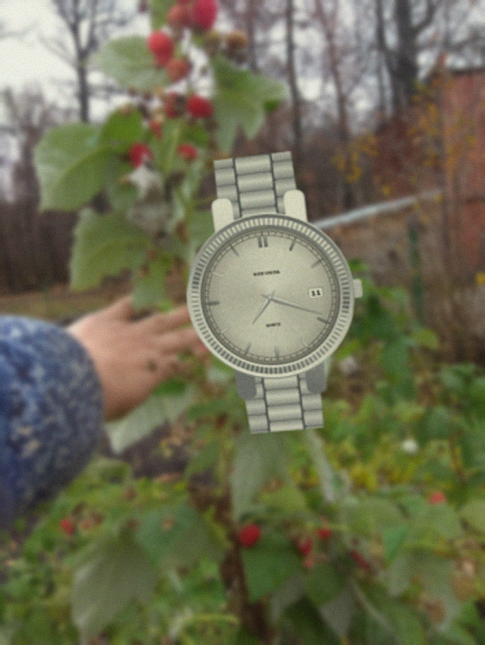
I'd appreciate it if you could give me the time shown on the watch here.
7:19
